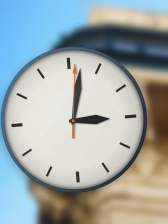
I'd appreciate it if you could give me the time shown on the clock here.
3:02:01
